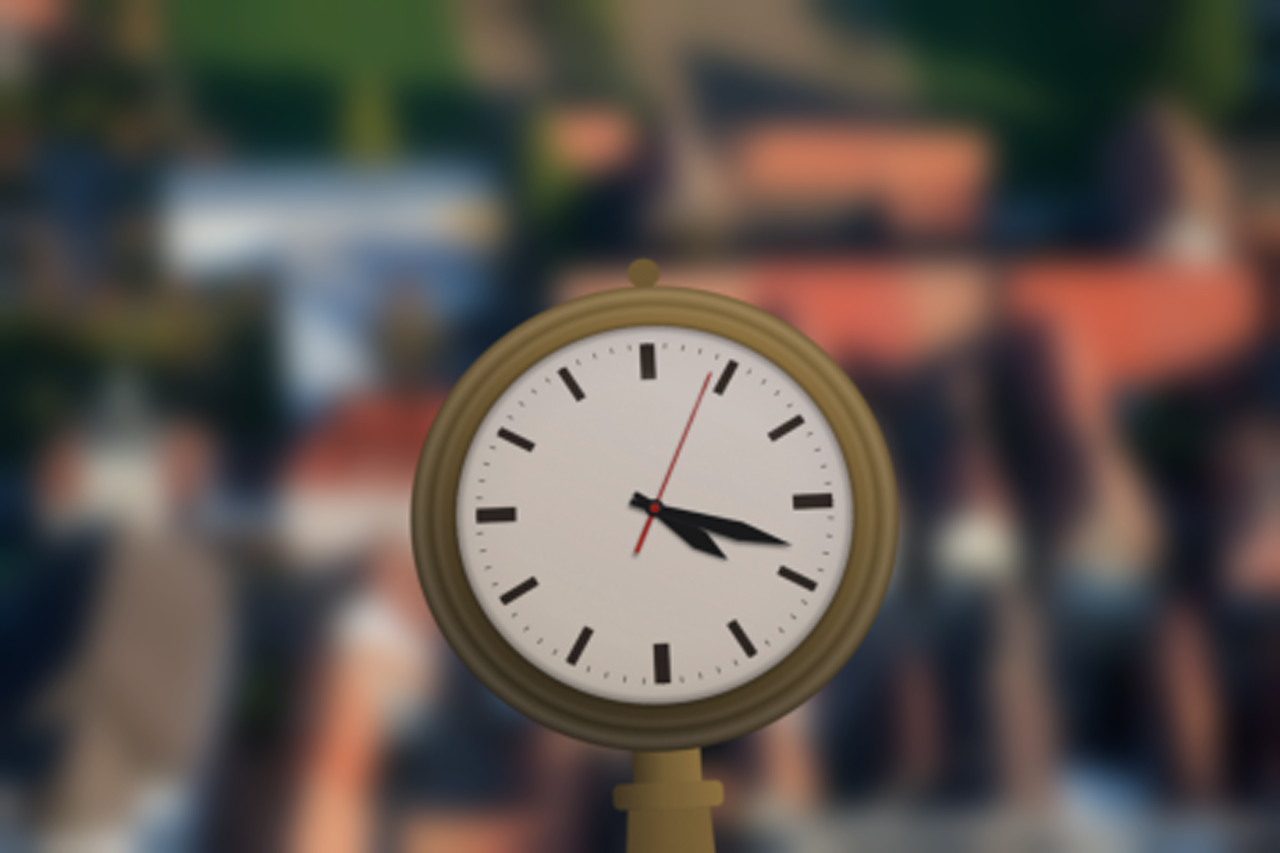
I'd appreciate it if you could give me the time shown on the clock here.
4:18:04
